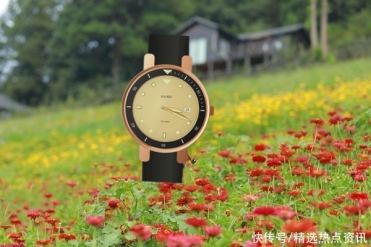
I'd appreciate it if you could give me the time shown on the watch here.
3:19
